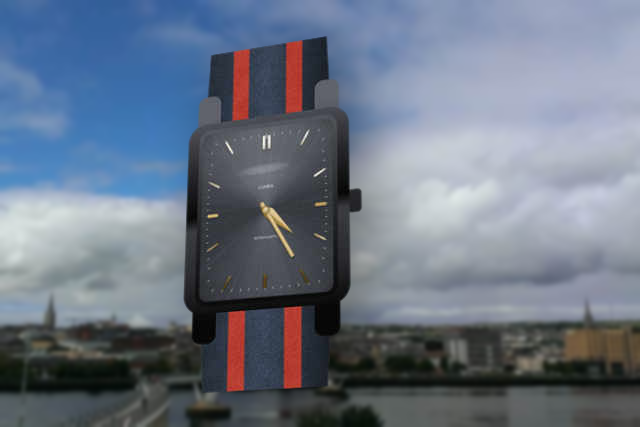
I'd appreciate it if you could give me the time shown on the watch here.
4:25
